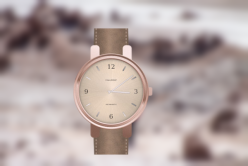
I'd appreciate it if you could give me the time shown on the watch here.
3:09
